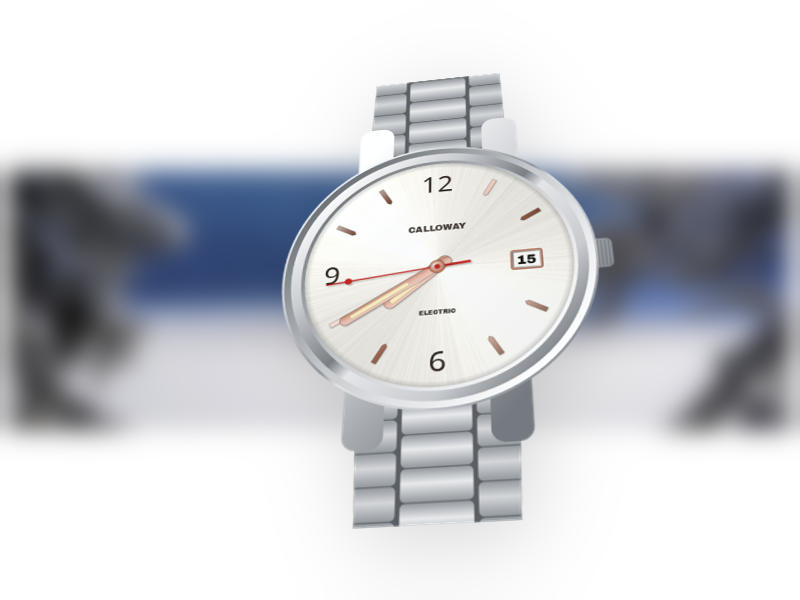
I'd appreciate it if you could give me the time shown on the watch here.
7:39:44
